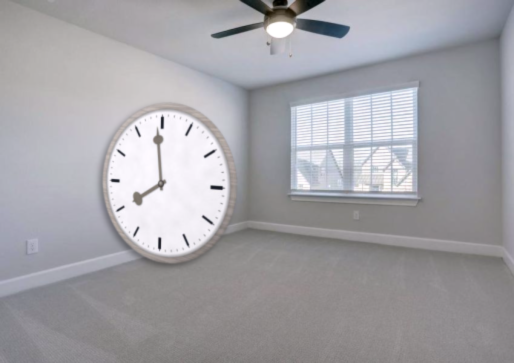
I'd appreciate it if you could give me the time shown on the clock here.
7:59
